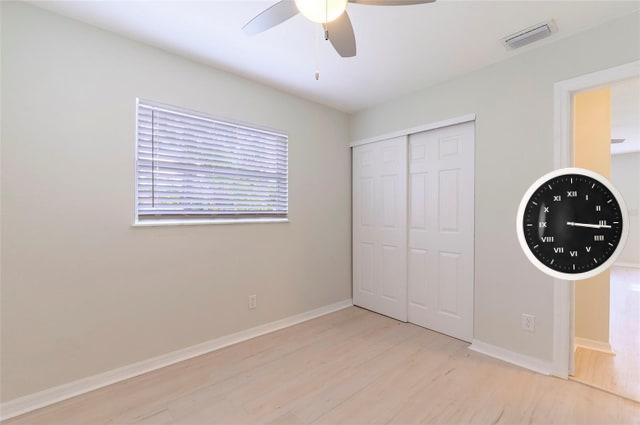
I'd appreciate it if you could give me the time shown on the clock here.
3:16
